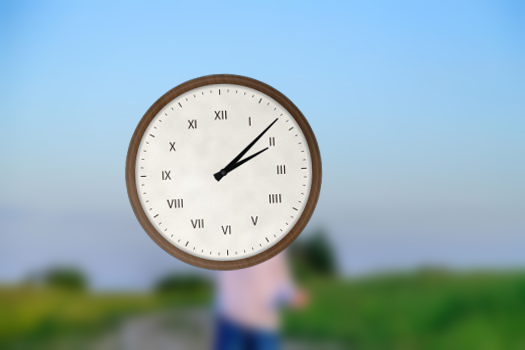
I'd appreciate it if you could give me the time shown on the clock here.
2:08
